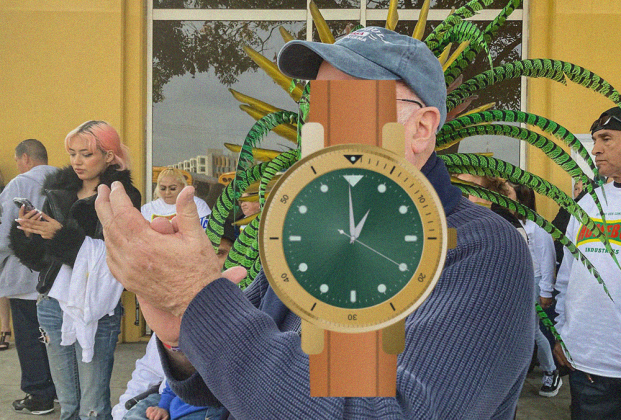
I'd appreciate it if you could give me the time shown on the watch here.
12:59:20
